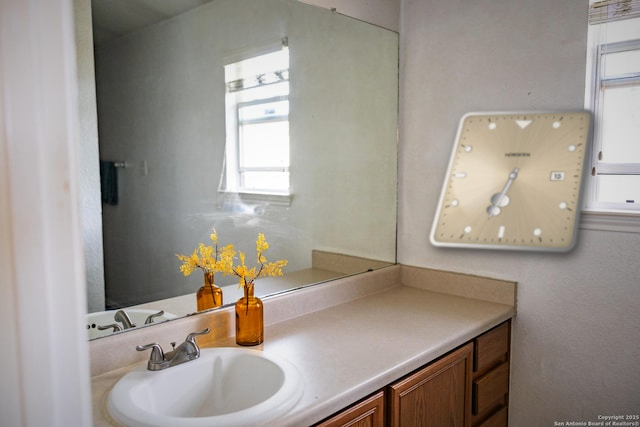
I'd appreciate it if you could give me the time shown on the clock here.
6:33
